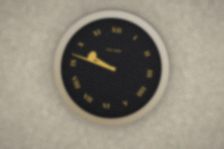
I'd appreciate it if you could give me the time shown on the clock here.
9:47
